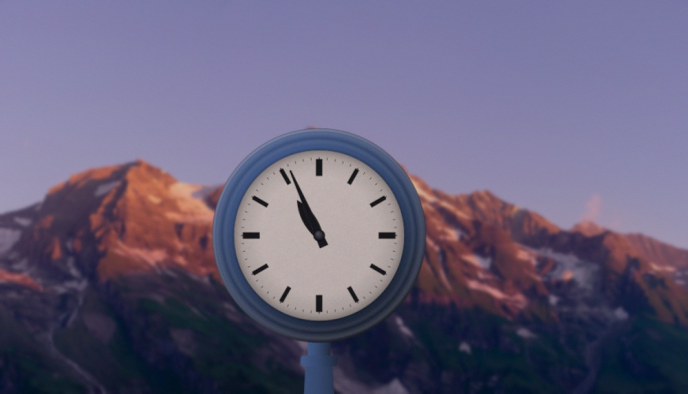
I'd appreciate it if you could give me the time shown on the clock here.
10:56
